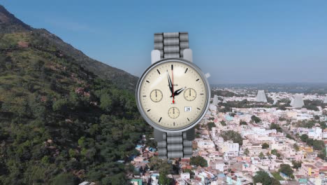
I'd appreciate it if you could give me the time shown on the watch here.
1:58
